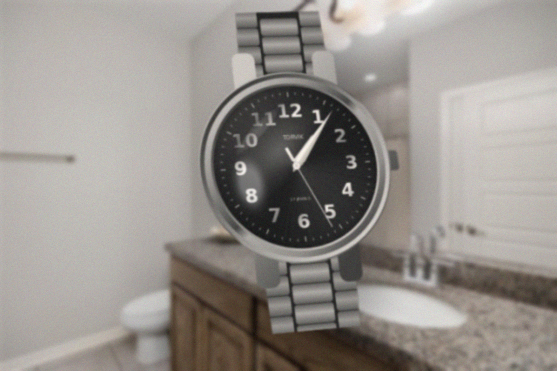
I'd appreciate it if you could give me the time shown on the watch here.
1:06:26
